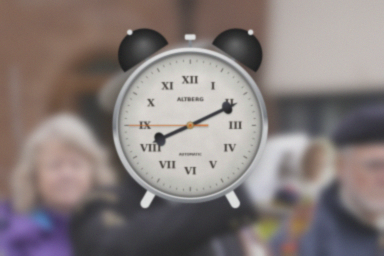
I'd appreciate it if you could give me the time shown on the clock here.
8:10:45
